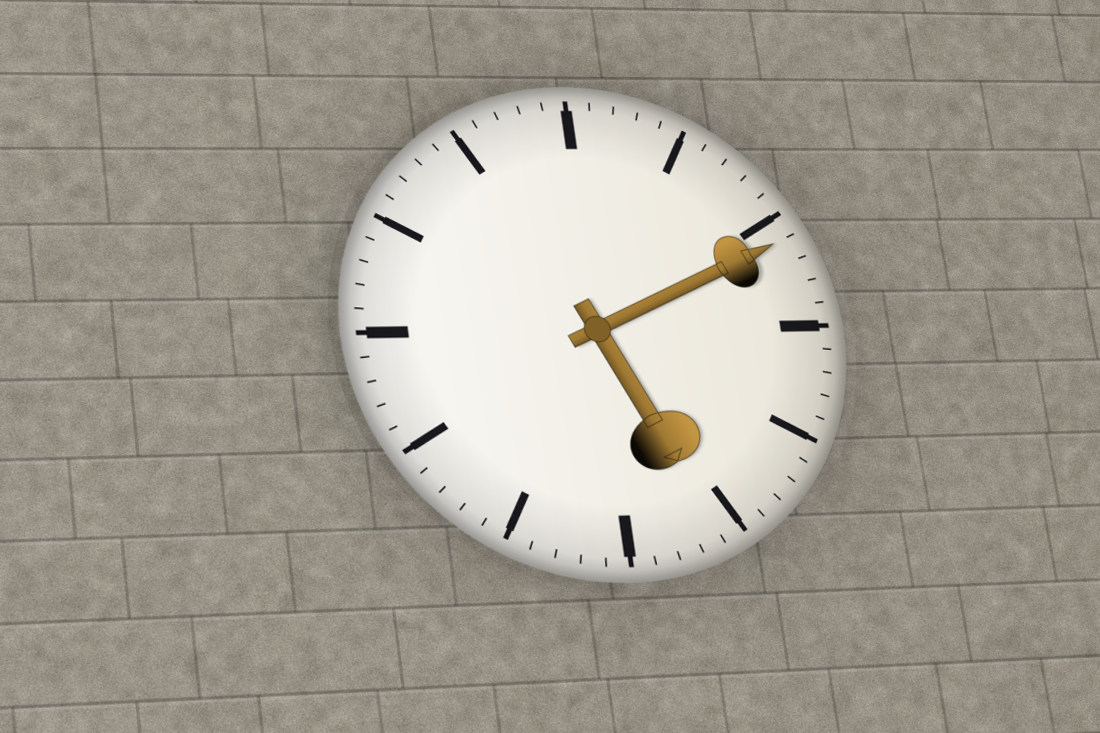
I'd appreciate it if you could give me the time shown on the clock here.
5:11
